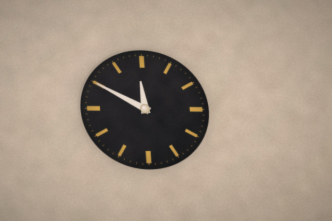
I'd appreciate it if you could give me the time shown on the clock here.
11:50
